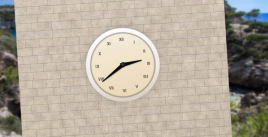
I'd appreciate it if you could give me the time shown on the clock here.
2:39
